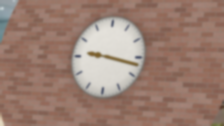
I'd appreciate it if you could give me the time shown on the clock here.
9:17
